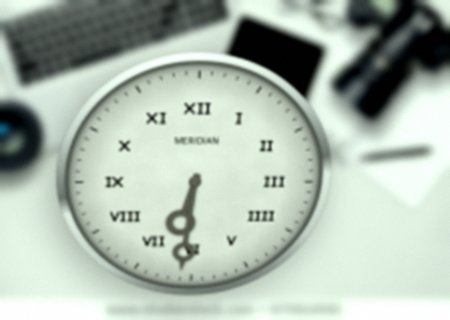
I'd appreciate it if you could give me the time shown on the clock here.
6:31
